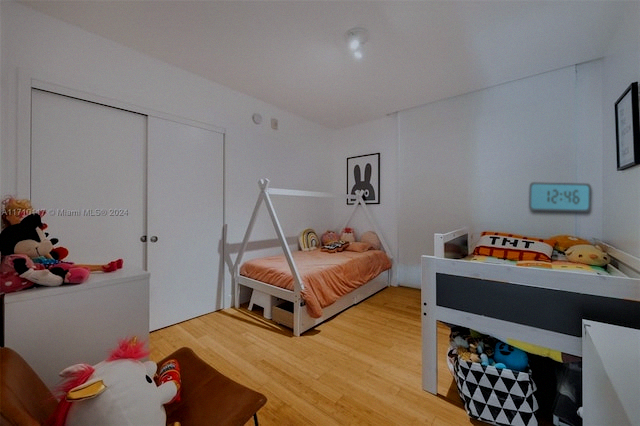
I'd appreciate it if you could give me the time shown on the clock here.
12:46
